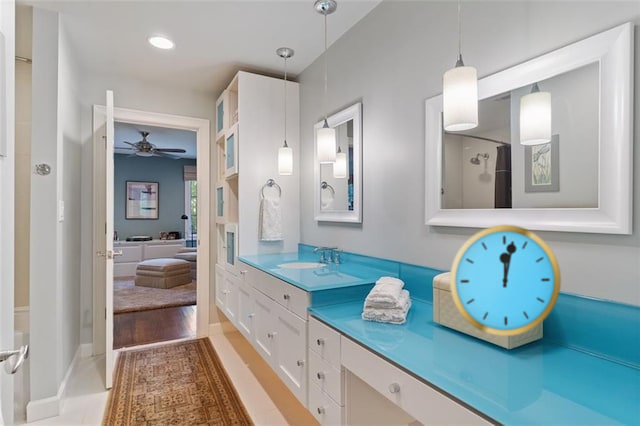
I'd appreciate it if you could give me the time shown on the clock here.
12:02
